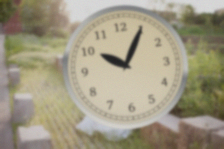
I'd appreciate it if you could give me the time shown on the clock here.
10:05
